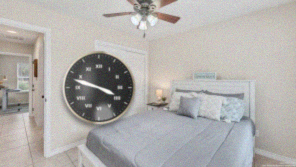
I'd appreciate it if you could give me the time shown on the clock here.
3:48
